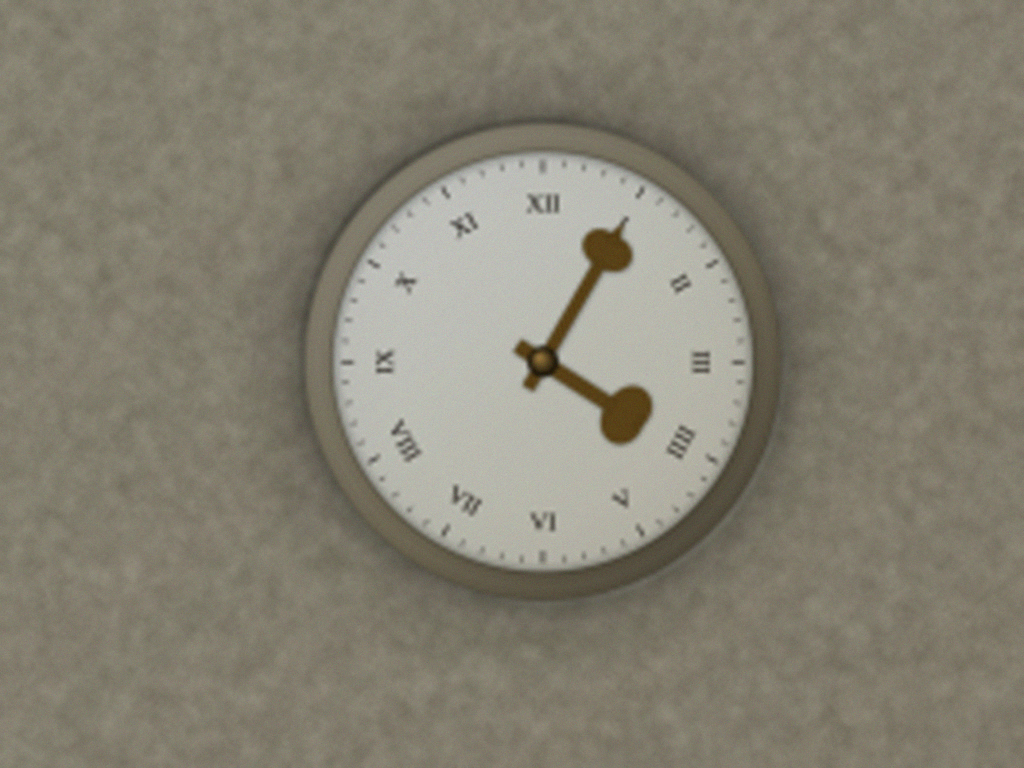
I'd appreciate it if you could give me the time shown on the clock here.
4:05
